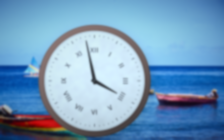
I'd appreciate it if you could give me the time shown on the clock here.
3:58
